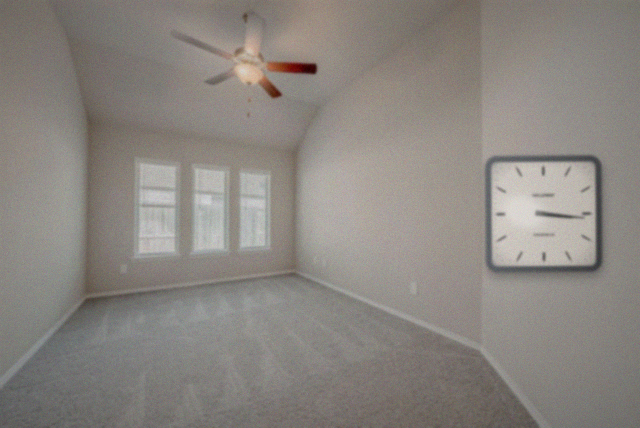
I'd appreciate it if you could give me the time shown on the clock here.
3:16
